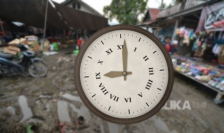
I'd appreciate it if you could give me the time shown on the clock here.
9:01
